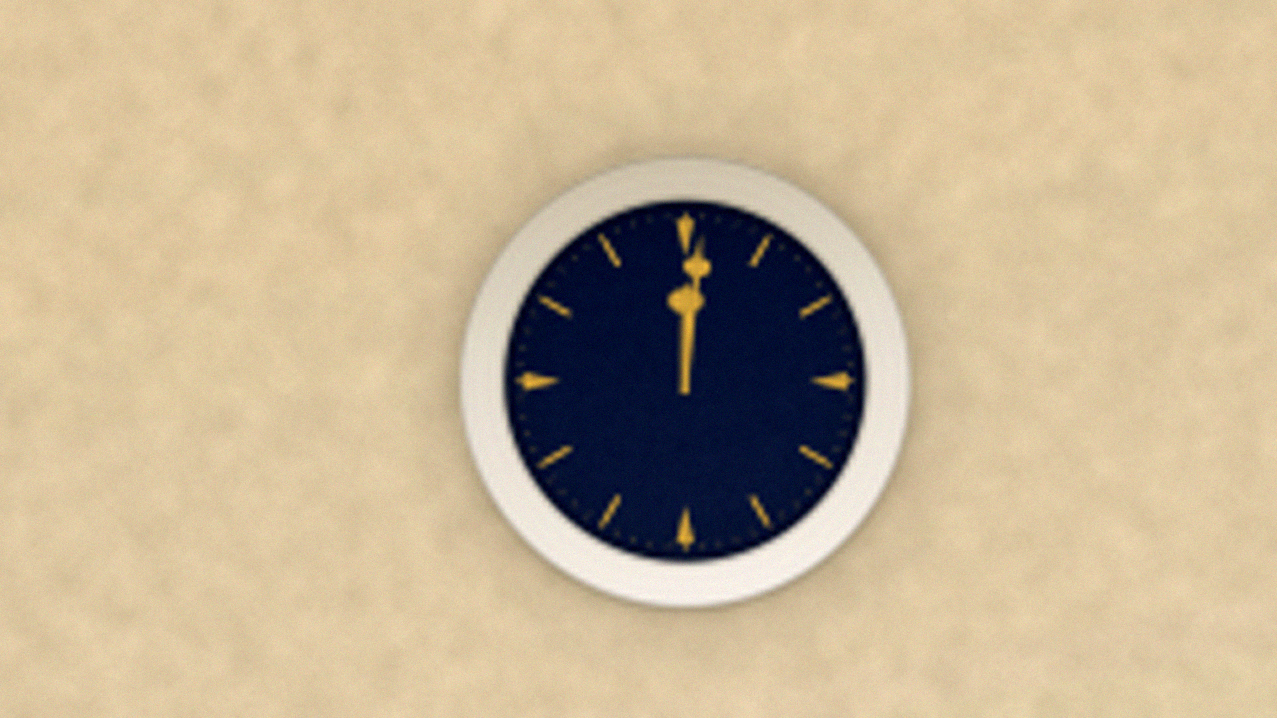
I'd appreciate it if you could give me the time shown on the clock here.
12:01
